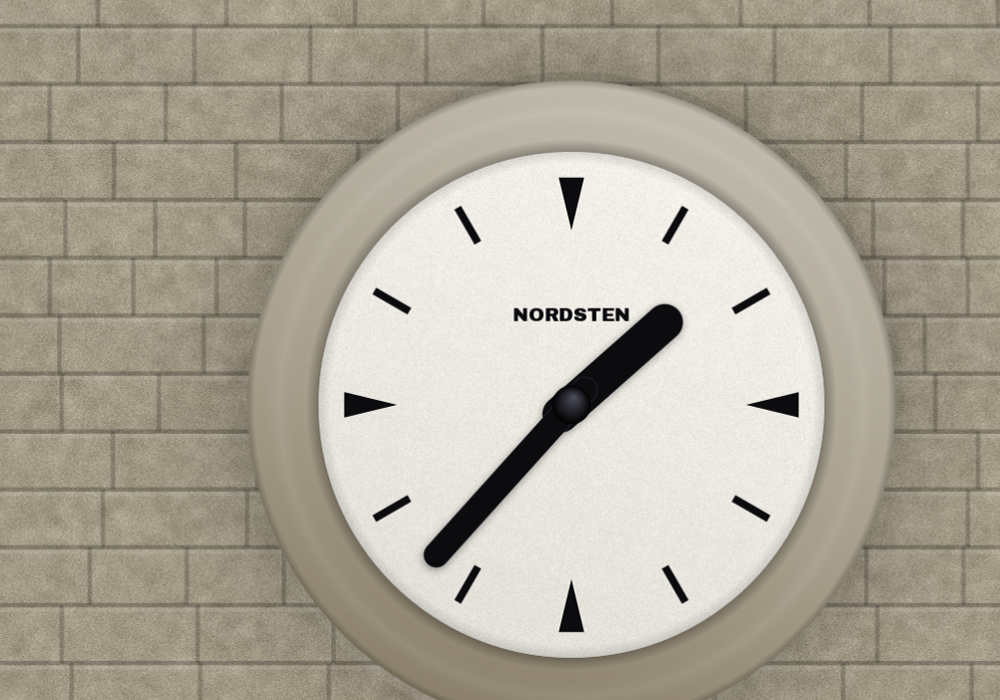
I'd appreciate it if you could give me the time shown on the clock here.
1:37
